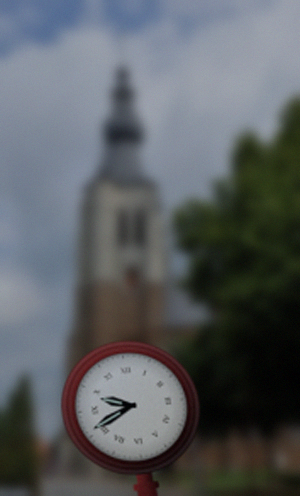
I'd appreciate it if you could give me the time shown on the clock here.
9:41
